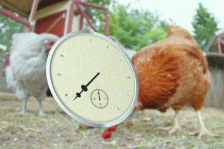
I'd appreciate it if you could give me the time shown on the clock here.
7:38
